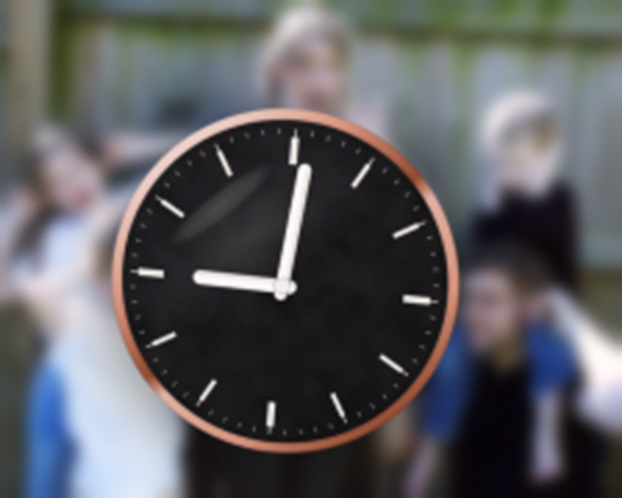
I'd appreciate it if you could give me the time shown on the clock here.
9:01
